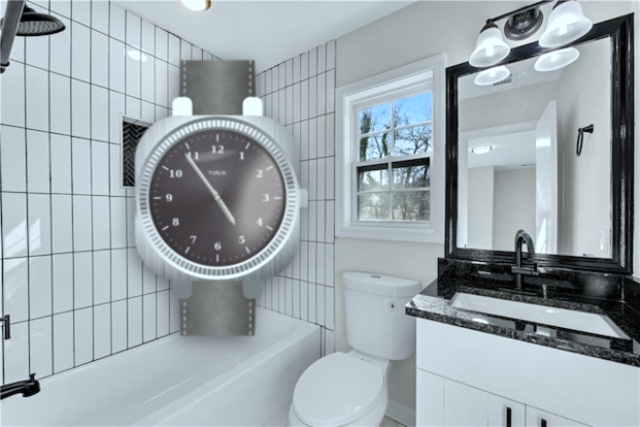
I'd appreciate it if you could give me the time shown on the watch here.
4:54
